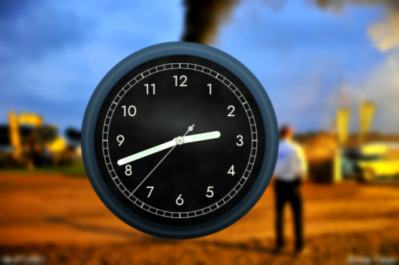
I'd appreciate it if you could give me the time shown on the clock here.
2:41:37
